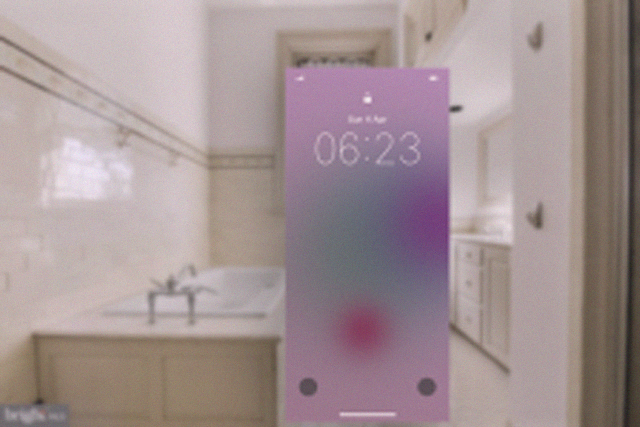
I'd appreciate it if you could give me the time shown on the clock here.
6:23
